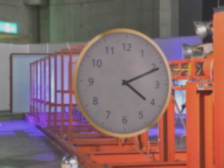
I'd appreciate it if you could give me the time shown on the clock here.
4:11
